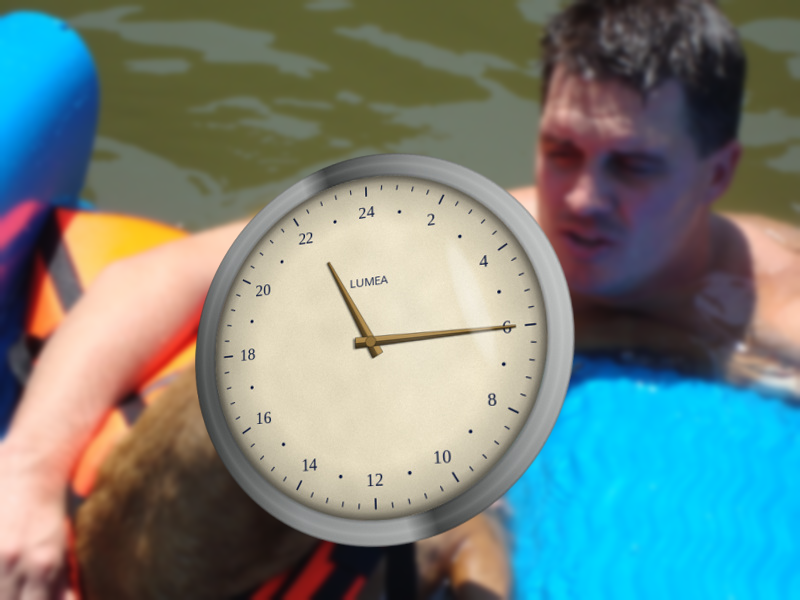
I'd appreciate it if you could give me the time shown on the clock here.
22:15
